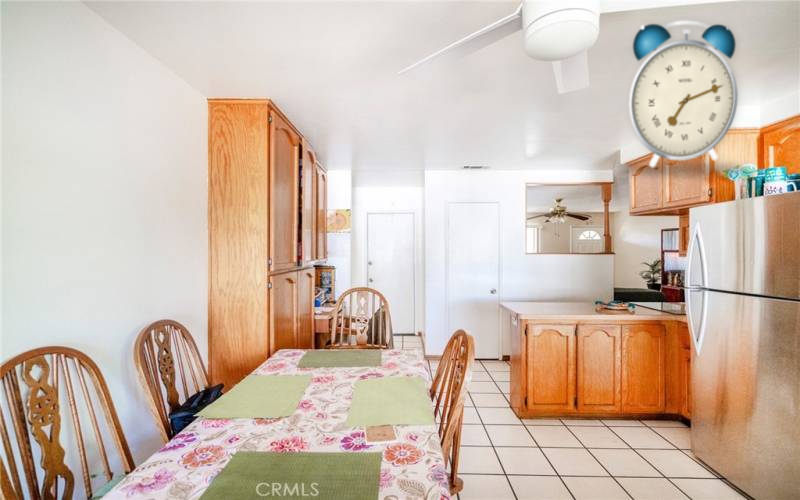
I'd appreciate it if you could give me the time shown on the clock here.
7:12
